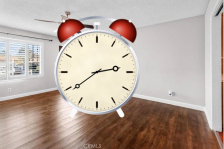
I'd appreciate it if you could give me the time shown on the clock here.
2:39
